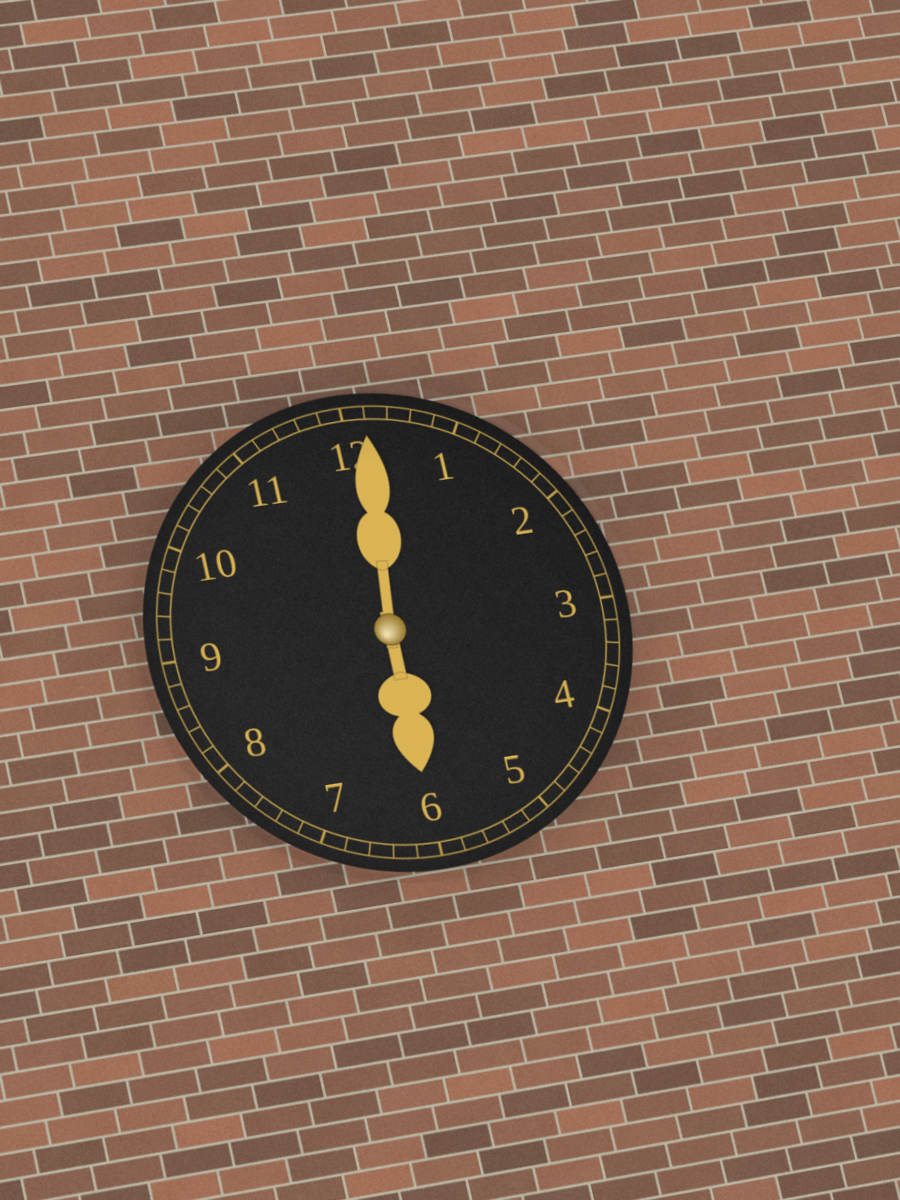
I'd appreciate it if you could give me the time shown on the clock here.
6:01
